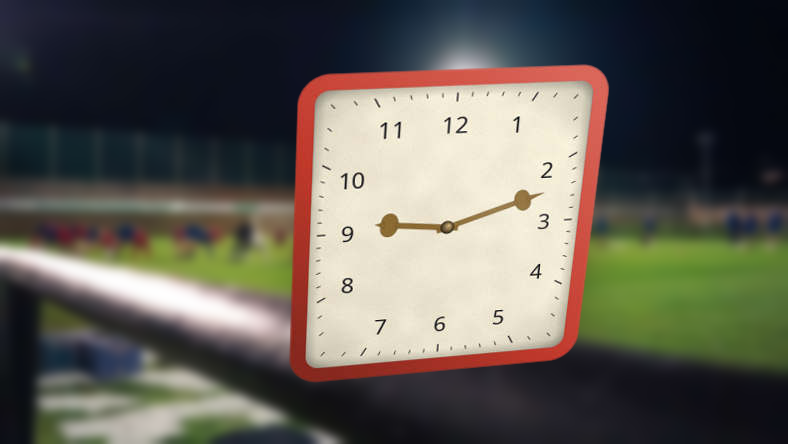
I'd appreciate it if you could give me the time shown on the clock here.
9:12
